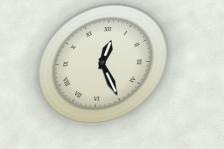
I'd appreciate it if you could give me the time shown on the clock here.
12:25
